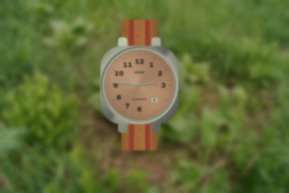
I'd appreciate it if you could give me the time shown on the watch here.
2:46
